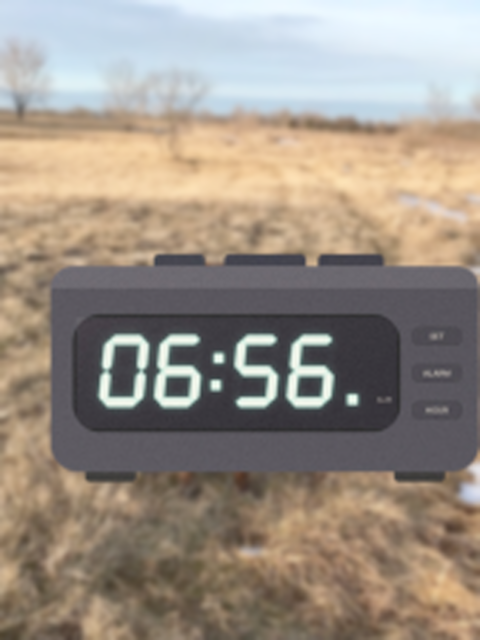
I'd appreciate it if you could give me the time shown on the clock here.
6:56
